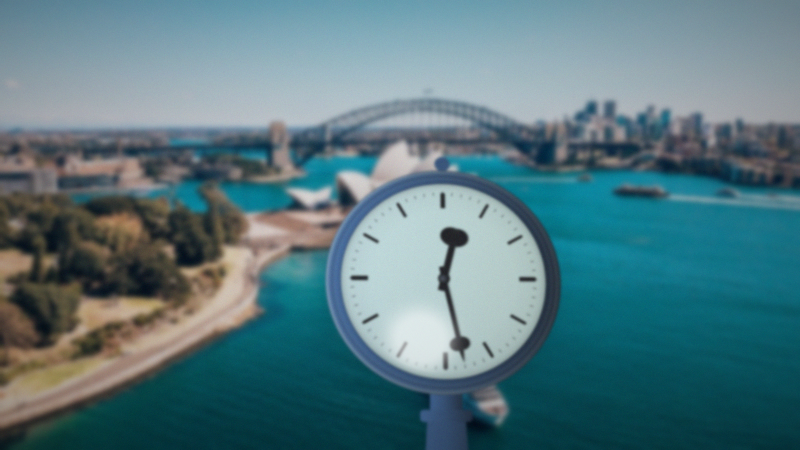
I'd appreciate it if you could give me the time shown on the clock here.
12:28
